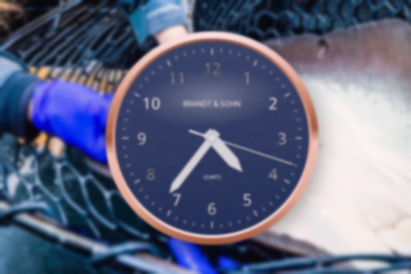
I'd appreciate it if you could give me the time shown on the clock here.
4:36:18
